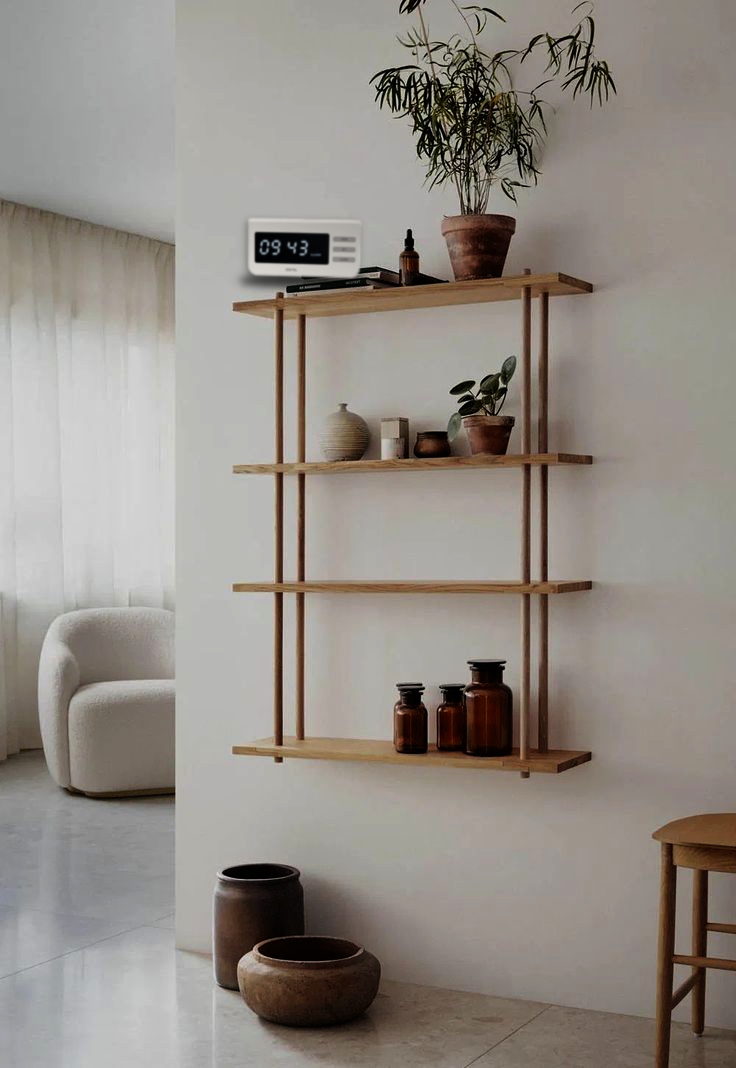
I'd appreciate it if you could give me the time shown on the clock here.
9:43
